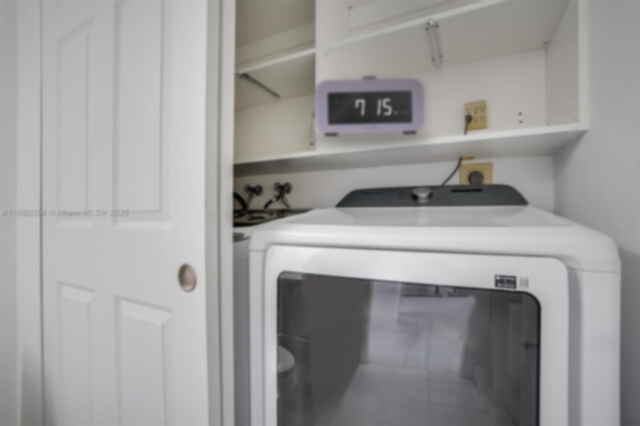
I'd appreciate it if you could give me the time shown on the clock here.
7:15
